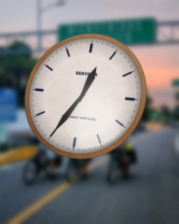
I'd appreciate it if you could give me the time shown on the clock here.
12:35
